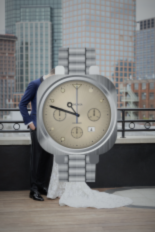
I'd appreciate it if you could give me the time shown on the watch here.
10:48
